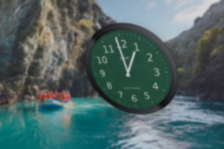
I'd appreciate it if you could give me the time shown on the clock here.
12:59
